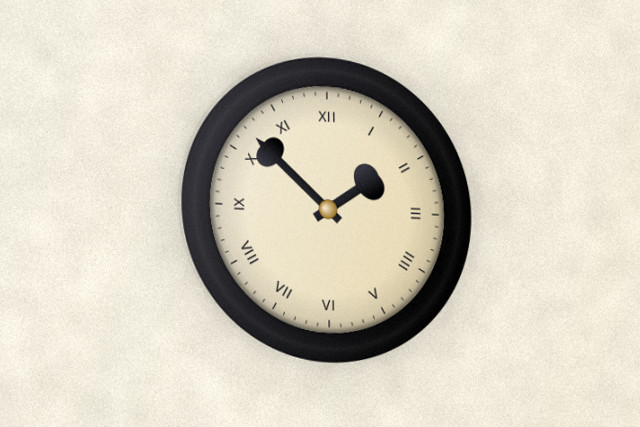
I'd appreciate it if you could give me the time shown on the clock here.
1:52
